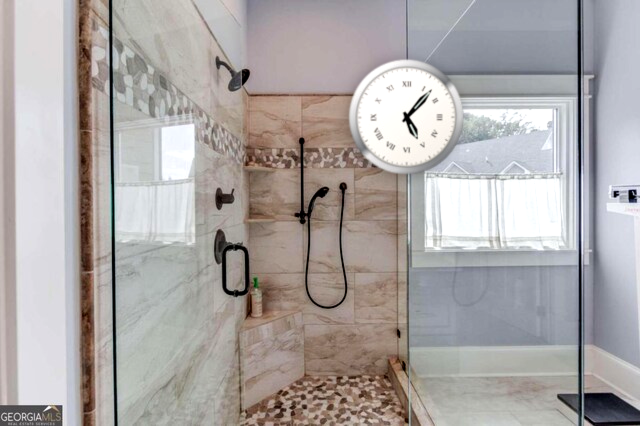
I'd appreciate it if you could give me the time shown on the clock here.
5:07
